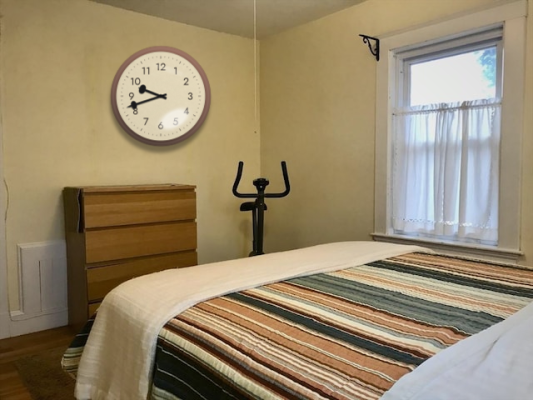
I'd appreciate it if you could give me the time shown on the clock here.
9:42
